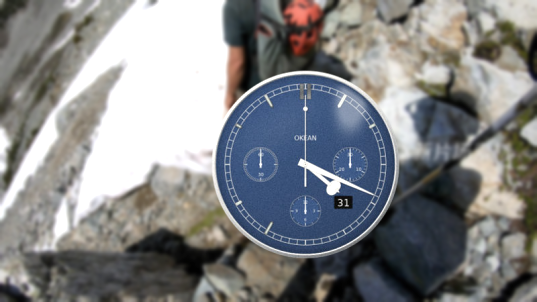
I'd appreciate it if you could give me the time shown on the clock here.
4:19
